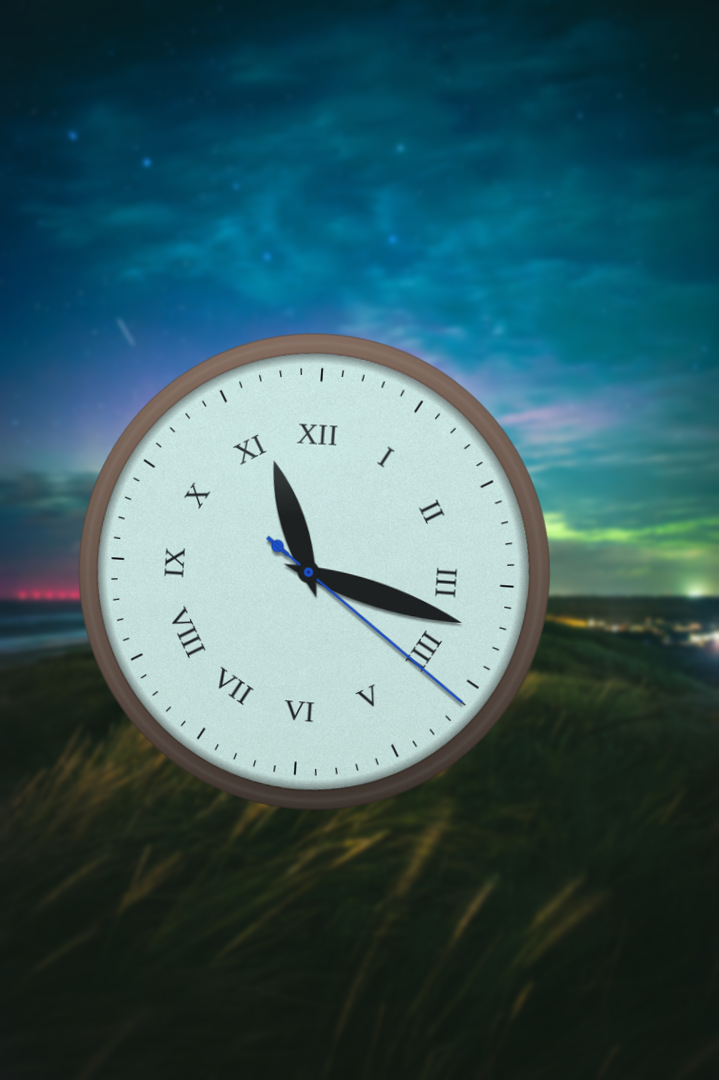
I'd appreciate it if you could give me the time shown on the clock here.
11:17:21
